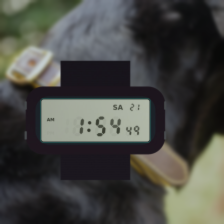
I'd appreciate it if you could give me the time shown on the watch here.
1:54:49
